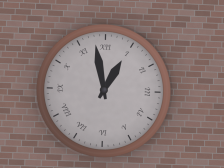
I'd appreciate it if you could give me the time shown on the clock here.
12:58
